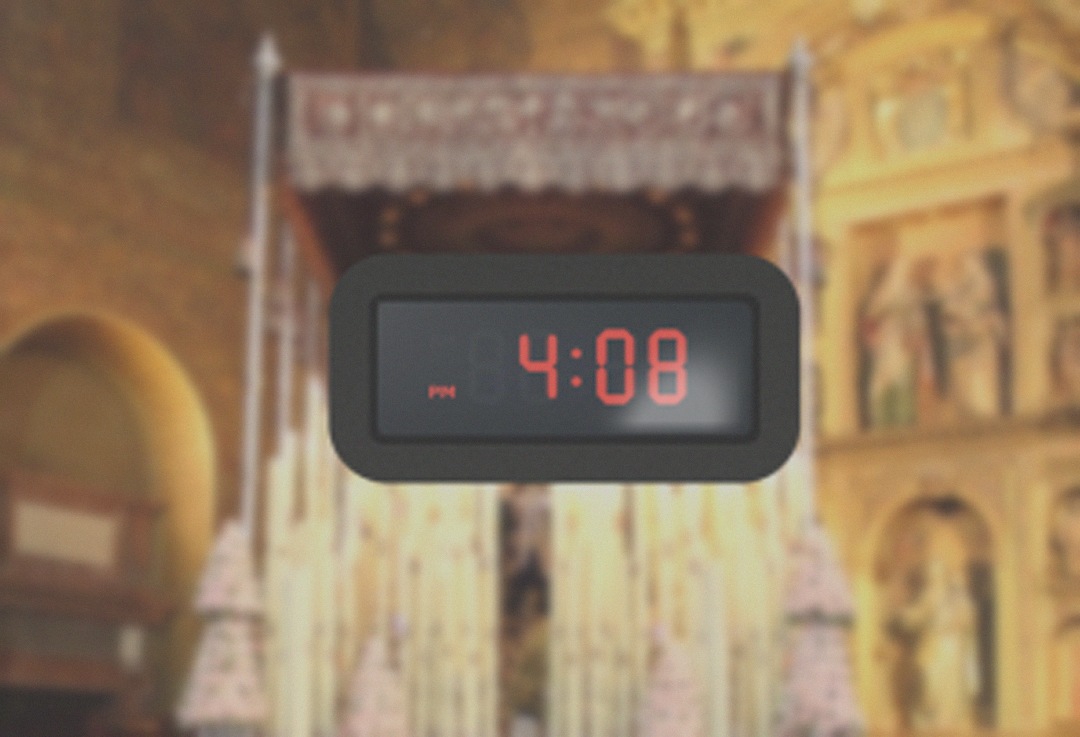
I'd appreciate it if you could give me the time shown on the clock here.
4:08
